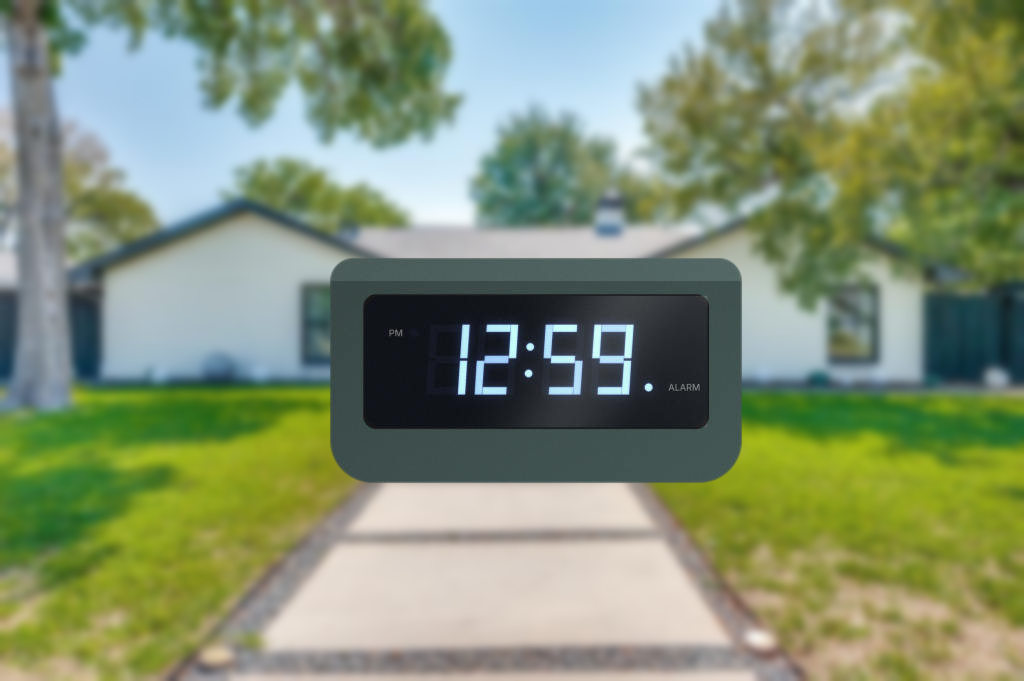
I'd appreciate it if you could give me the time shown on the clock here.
12:59
